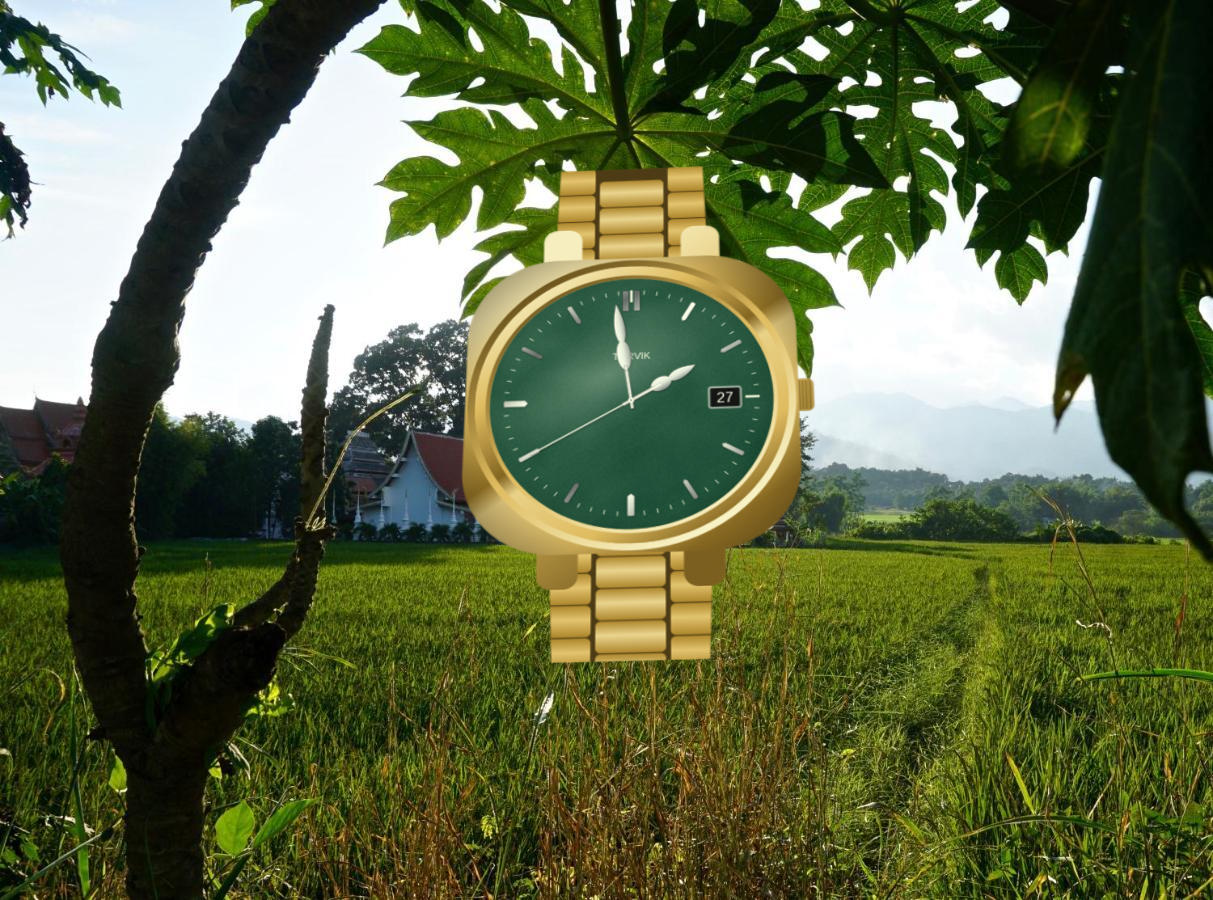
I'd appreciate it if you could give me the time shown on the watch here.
1:58:40
